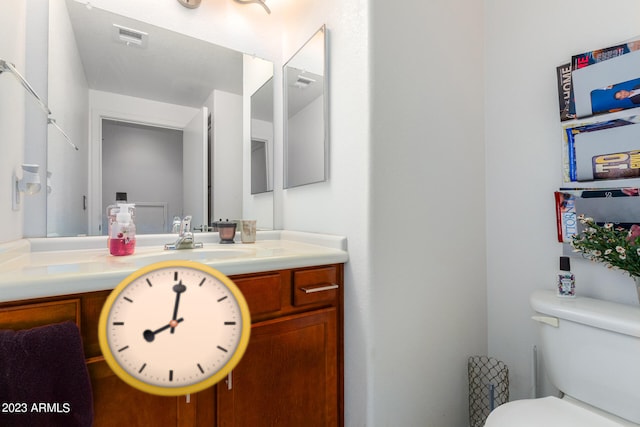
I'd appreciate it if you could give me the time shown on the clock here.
8:01
